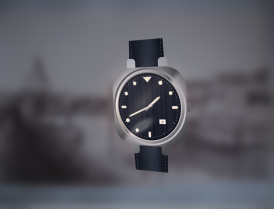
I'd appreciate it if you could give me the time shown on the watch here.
1:41
